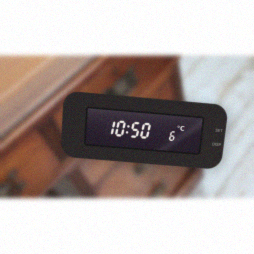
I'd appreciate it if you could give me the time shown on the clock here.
10:50
